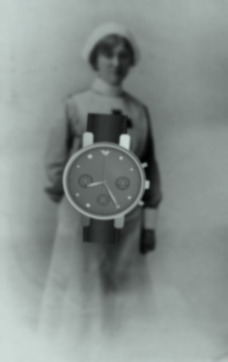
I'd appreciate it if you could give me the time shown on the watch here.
8:25
